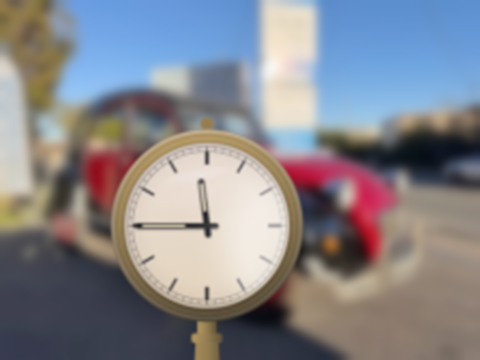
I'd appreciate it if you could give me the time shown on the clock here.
11:45
